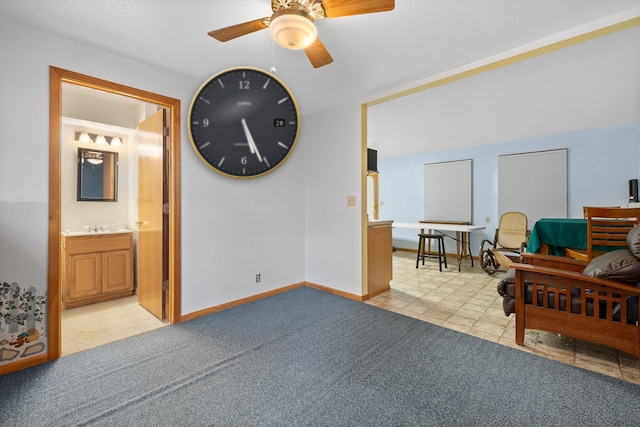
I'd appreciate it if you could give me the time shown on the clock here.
5:26
